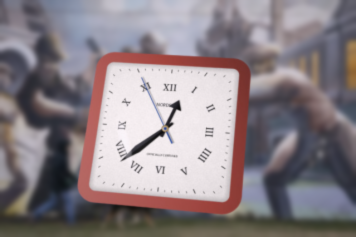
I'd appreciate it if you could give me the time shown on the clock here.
12:37:55
